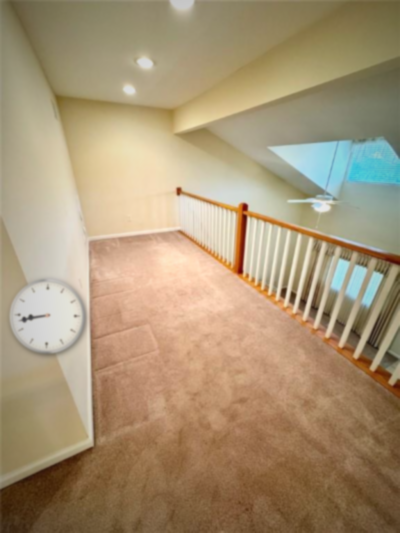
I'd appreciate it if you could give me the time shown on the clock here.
8:43
